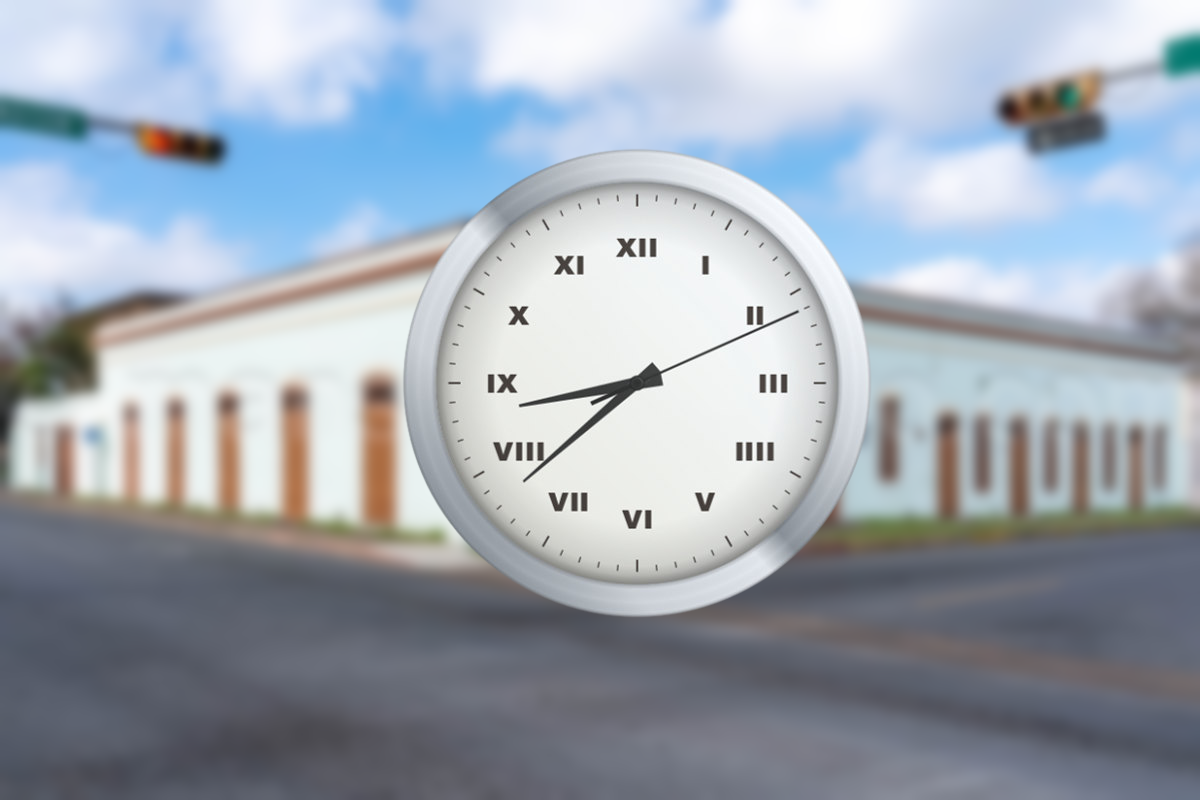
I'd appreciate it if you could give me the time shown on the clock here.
8:38:11
